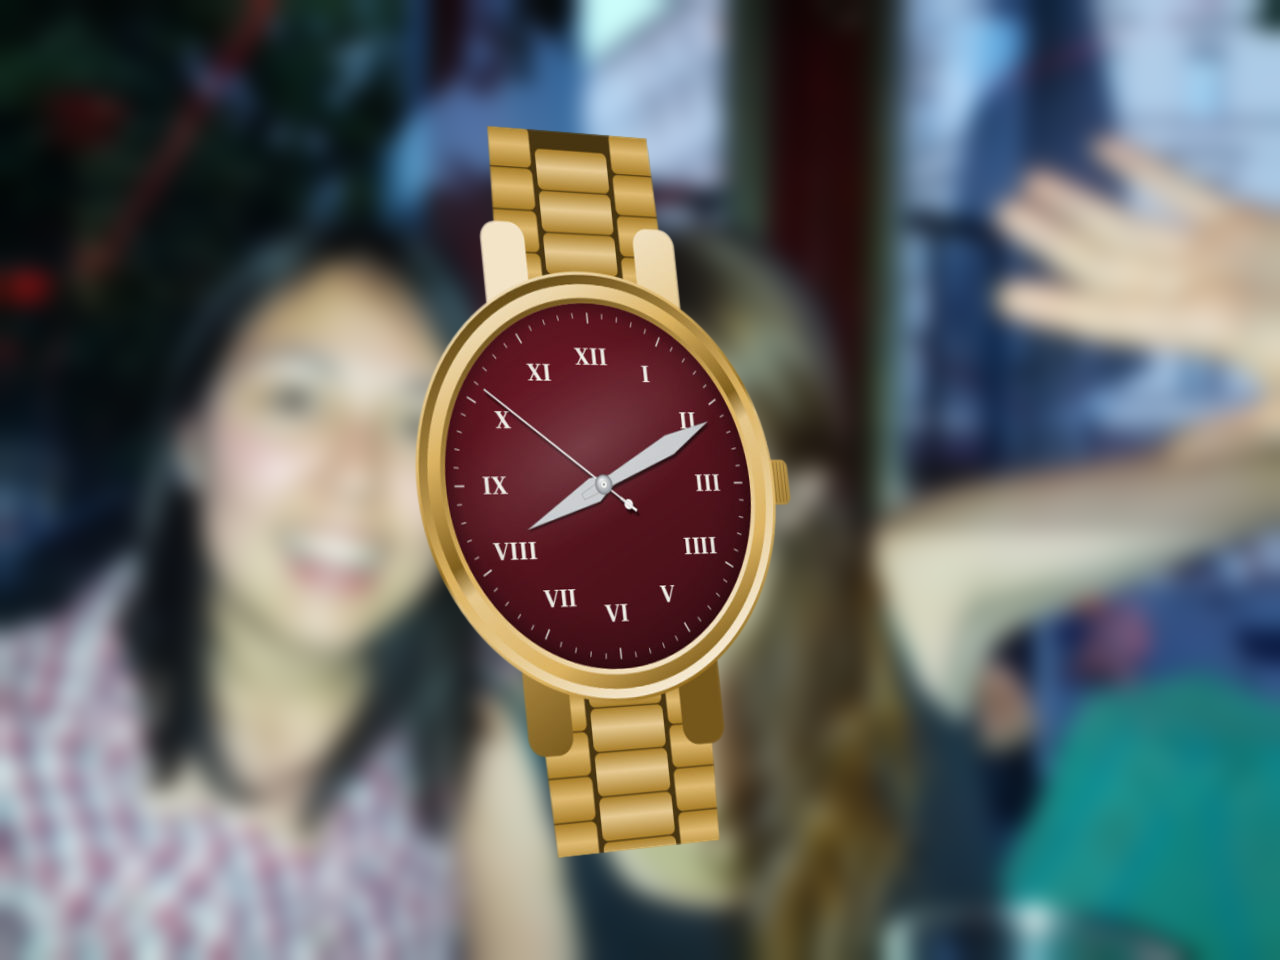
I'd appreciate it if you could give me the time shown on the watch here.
8:10:51
